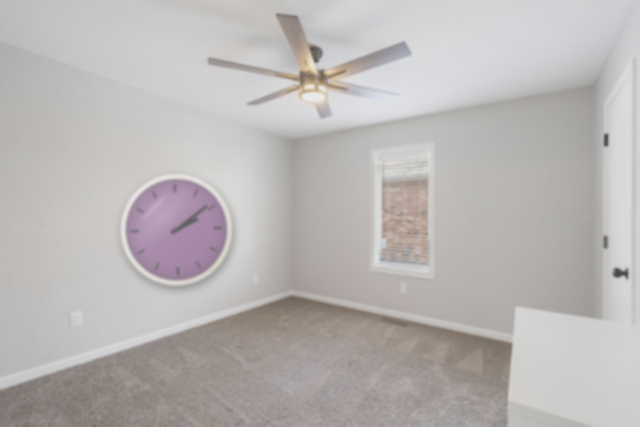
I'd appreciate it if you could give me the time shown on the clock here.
2:09
